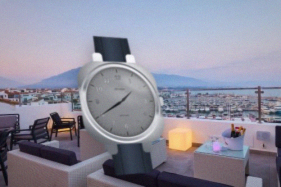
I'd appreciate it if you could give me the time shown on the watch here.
1:40
